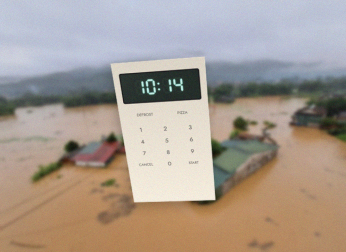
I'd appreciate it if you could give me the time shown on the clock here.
10:14
